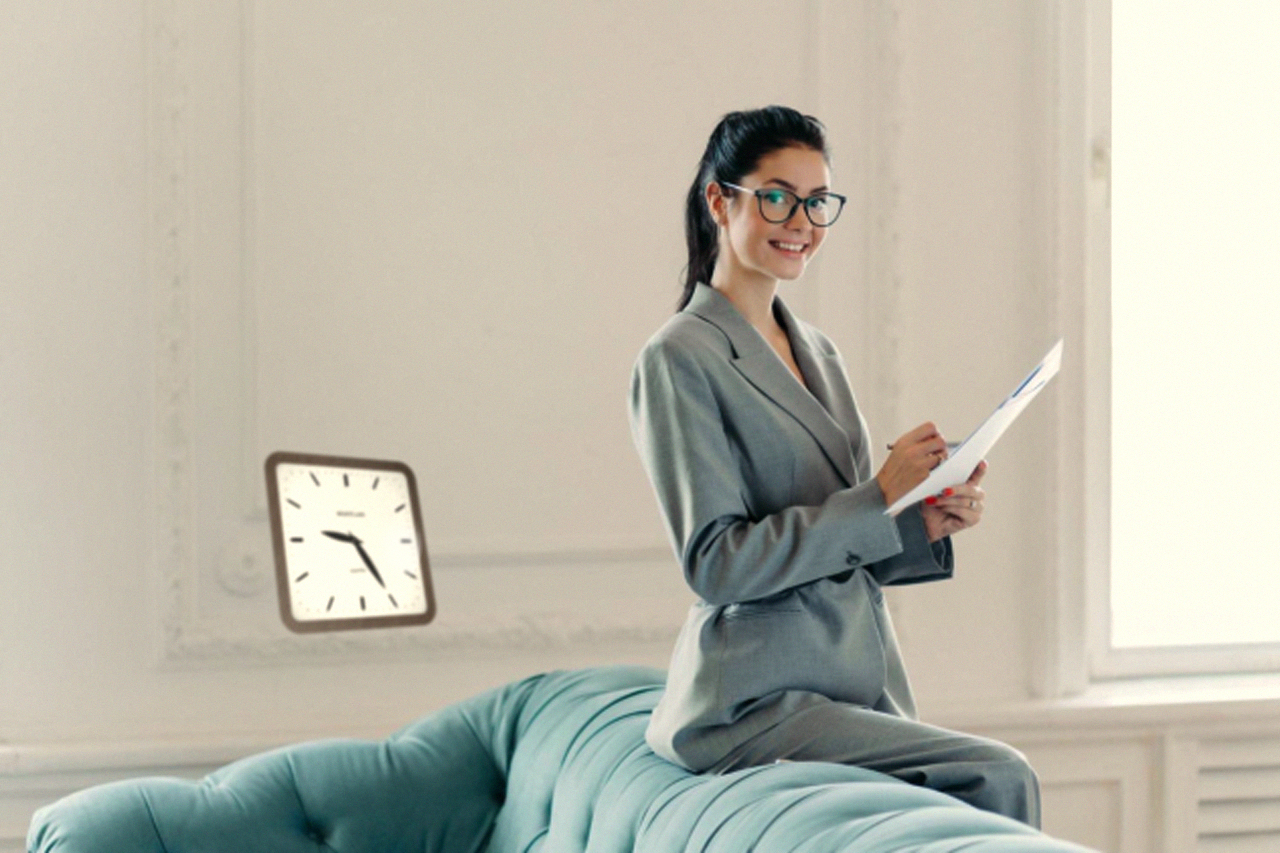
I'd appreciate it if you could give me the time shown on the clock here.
9:25
